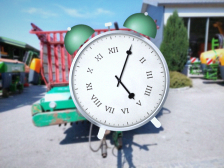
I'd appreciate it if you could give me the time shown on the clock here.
5:05
